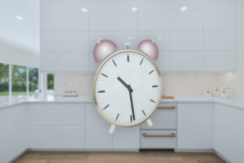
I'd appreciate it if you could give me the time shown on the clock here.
10:29
